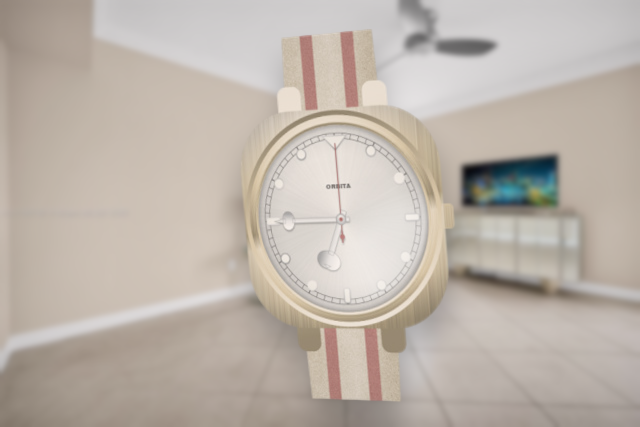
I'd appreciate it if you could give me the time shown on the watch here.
6:45:00
